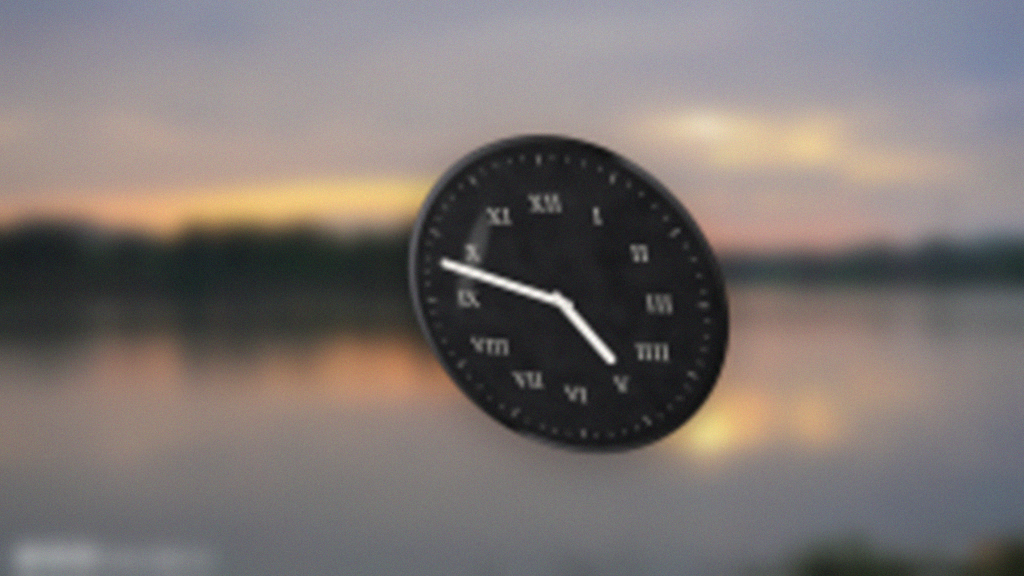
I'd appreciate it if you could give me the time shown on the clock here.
4:48
